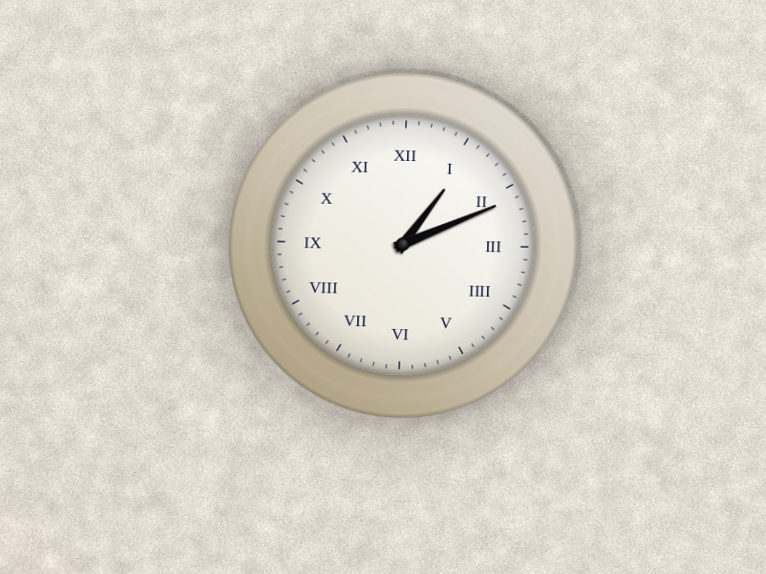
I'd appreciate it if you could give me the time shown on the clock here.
1:11
